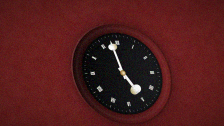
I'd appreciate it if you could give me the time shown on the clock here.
4:58
